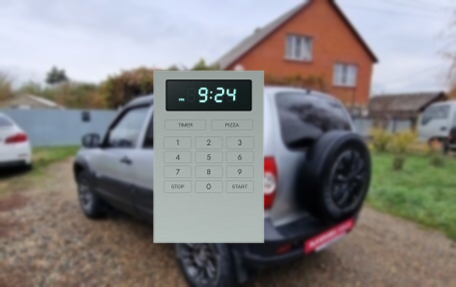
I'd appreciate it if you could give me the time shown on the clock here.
9:24
